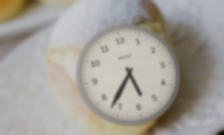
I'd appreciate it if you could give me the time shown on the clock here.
5:37
